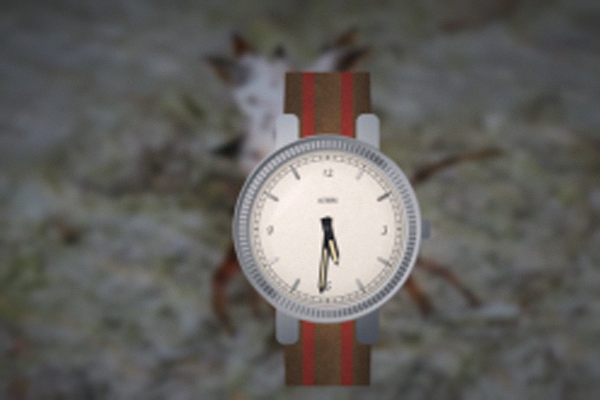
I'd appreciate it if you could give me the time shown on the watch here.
5:31
